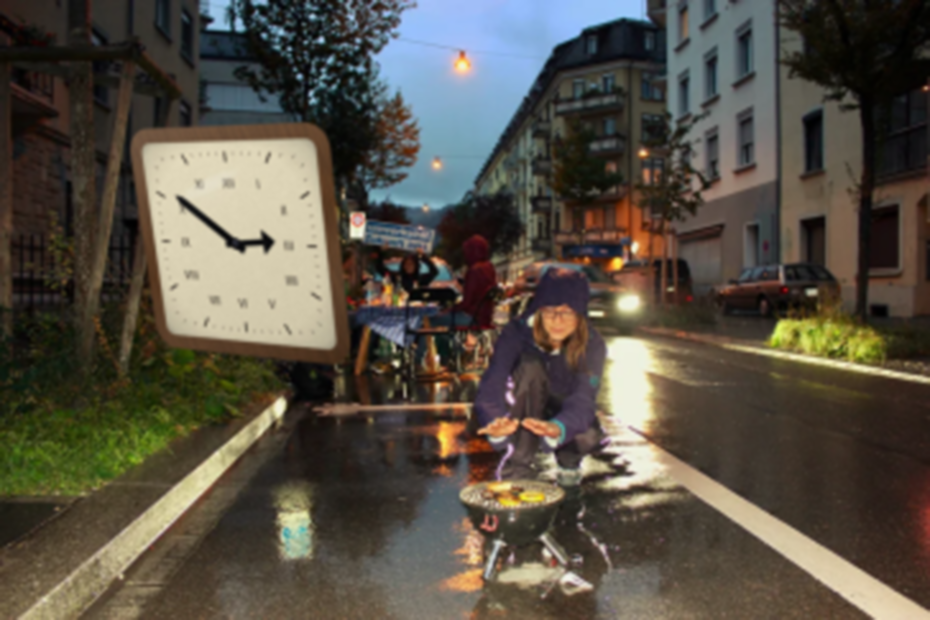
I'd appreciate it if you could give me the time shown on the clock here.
2:51
